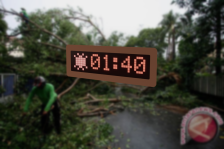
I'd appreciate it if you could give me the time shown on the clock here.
1:40
